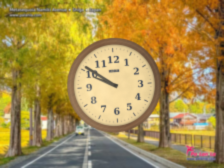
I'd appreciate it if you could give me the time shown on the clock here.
9:51
